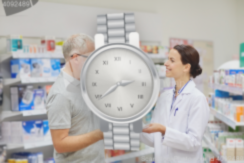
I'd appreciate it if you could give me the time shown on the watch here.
2:39
